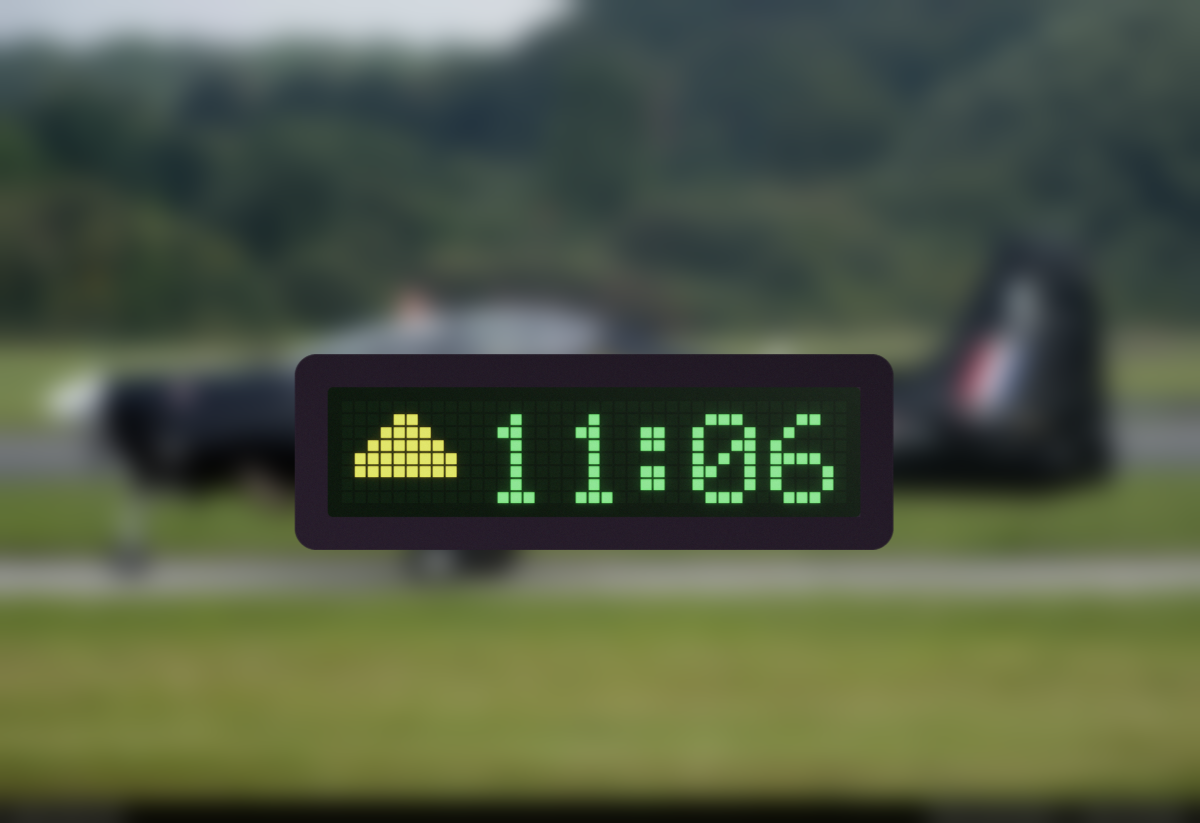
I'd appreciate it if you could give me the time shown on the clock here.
11:06
